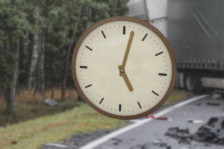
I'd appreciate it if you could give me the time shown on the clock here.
5:02
